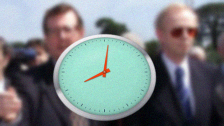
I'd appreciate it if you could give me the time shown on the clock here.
8:01
